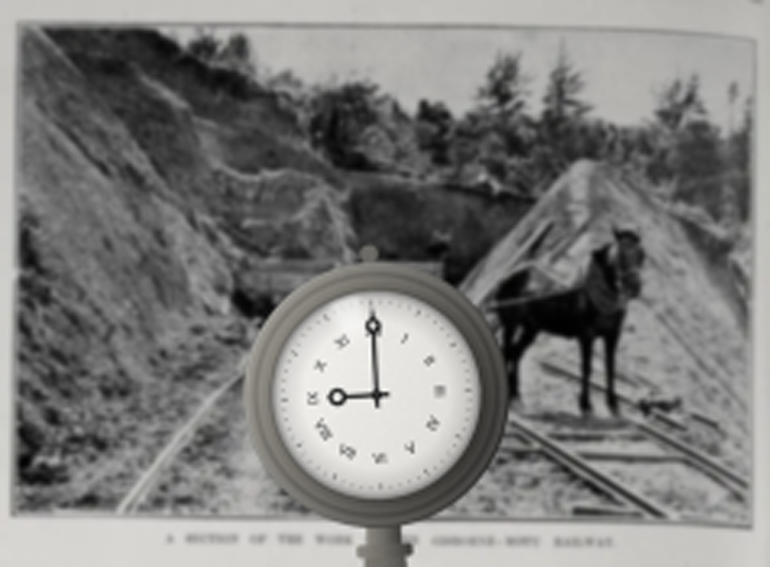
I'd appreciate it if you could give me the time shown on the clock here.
9:00
